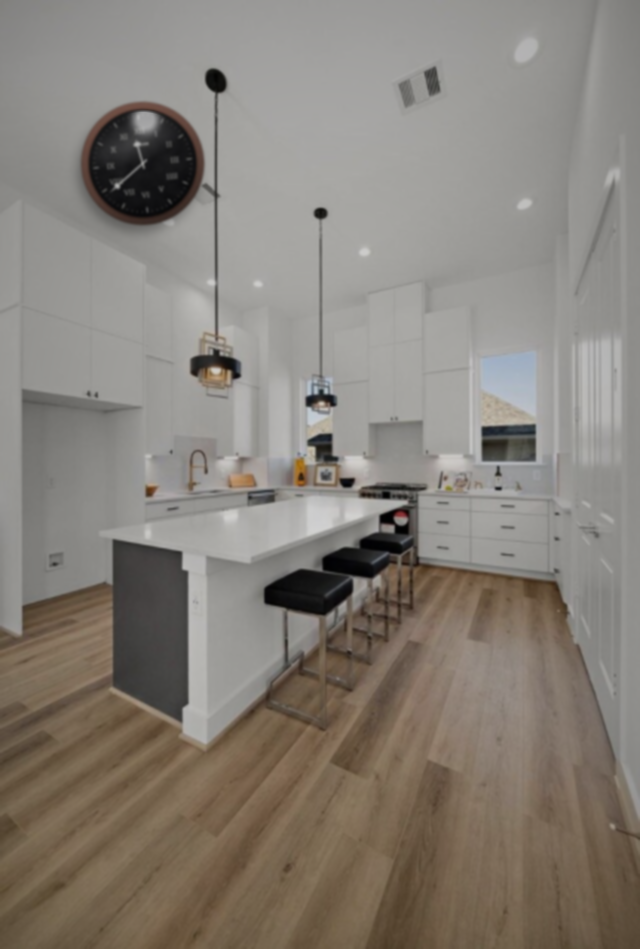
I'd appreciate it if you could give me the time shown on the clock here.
11:39
